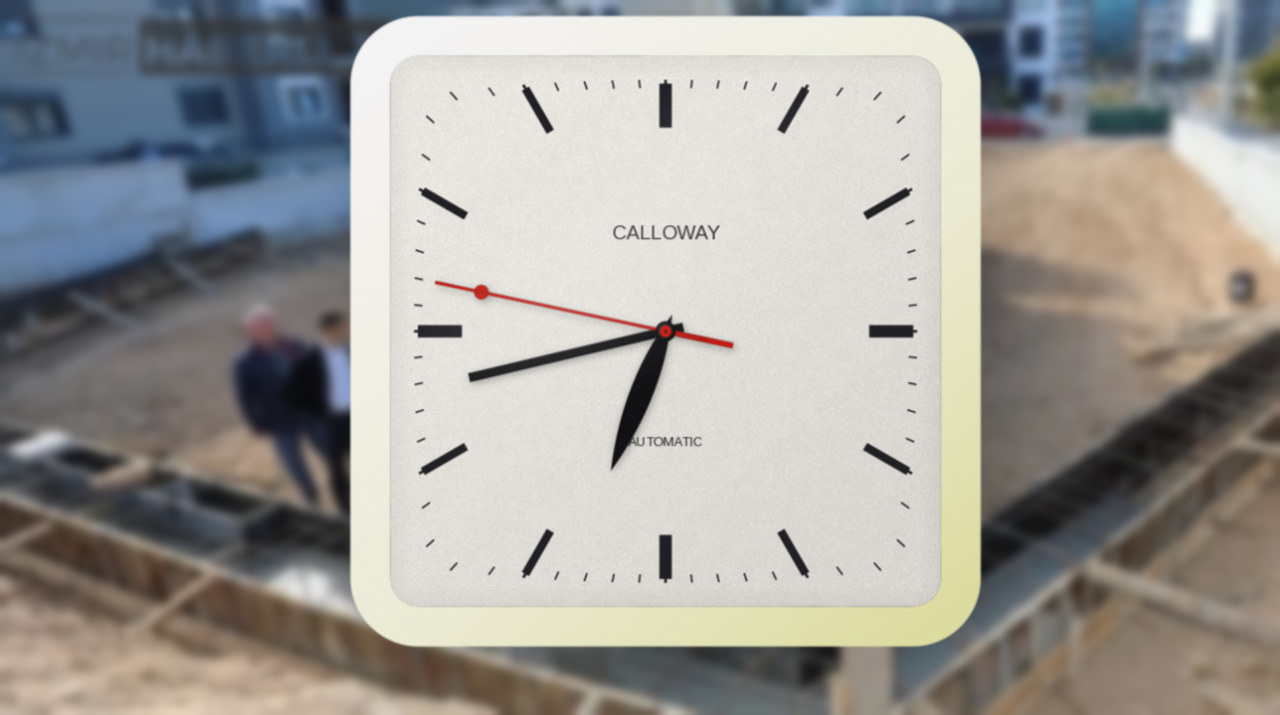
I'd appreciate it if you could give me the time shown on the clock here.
6:42:47
